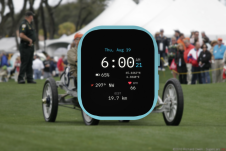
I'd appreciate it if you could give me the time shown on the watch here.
6:00
